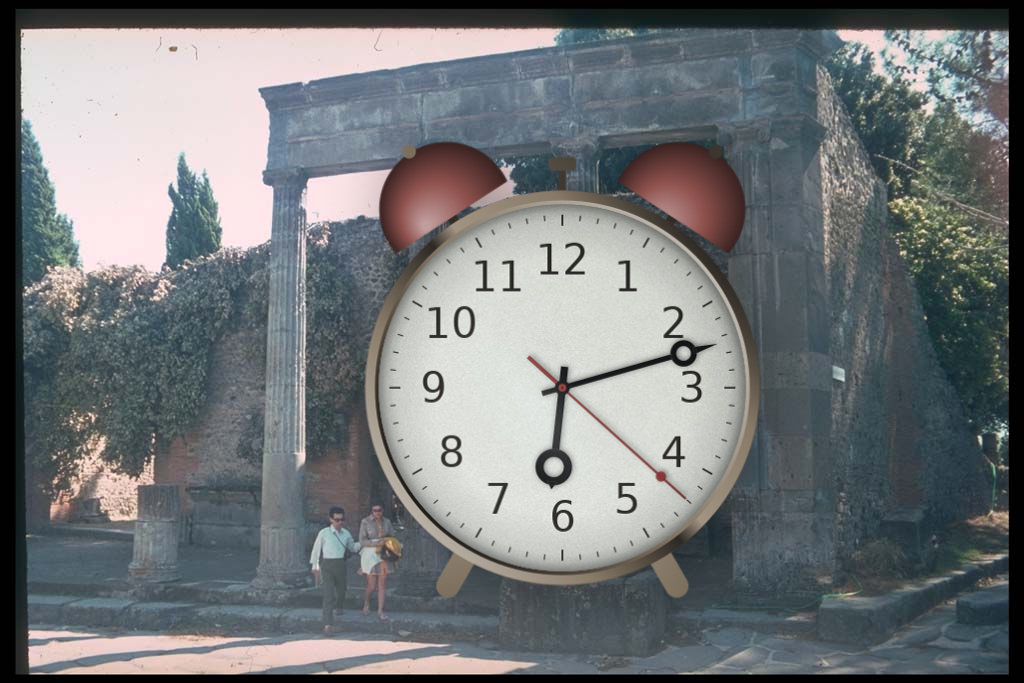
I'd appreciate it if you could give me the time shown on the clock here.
6:12:22
